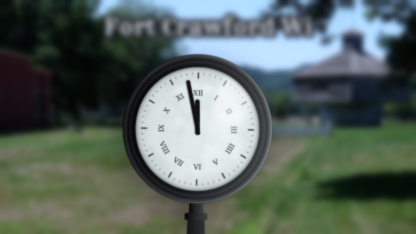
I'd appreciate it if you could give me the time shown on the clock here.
11:58
